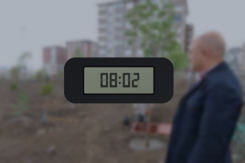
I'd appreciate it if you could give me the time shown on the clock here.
8:02
